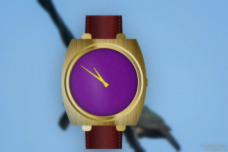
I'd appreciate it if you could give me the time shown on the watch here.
10:51
